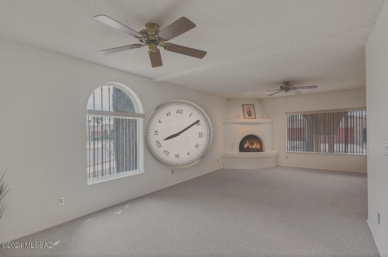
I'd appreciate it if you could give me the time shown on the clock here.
8:09
